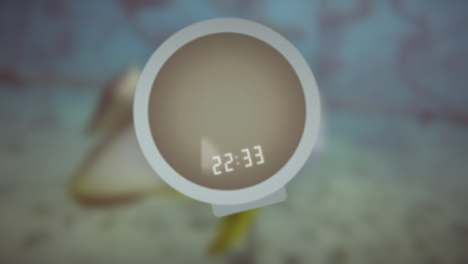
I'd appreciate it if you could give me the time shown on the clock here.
22:33
